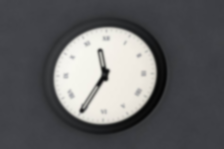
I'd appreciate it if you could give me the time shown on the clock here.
11:35
